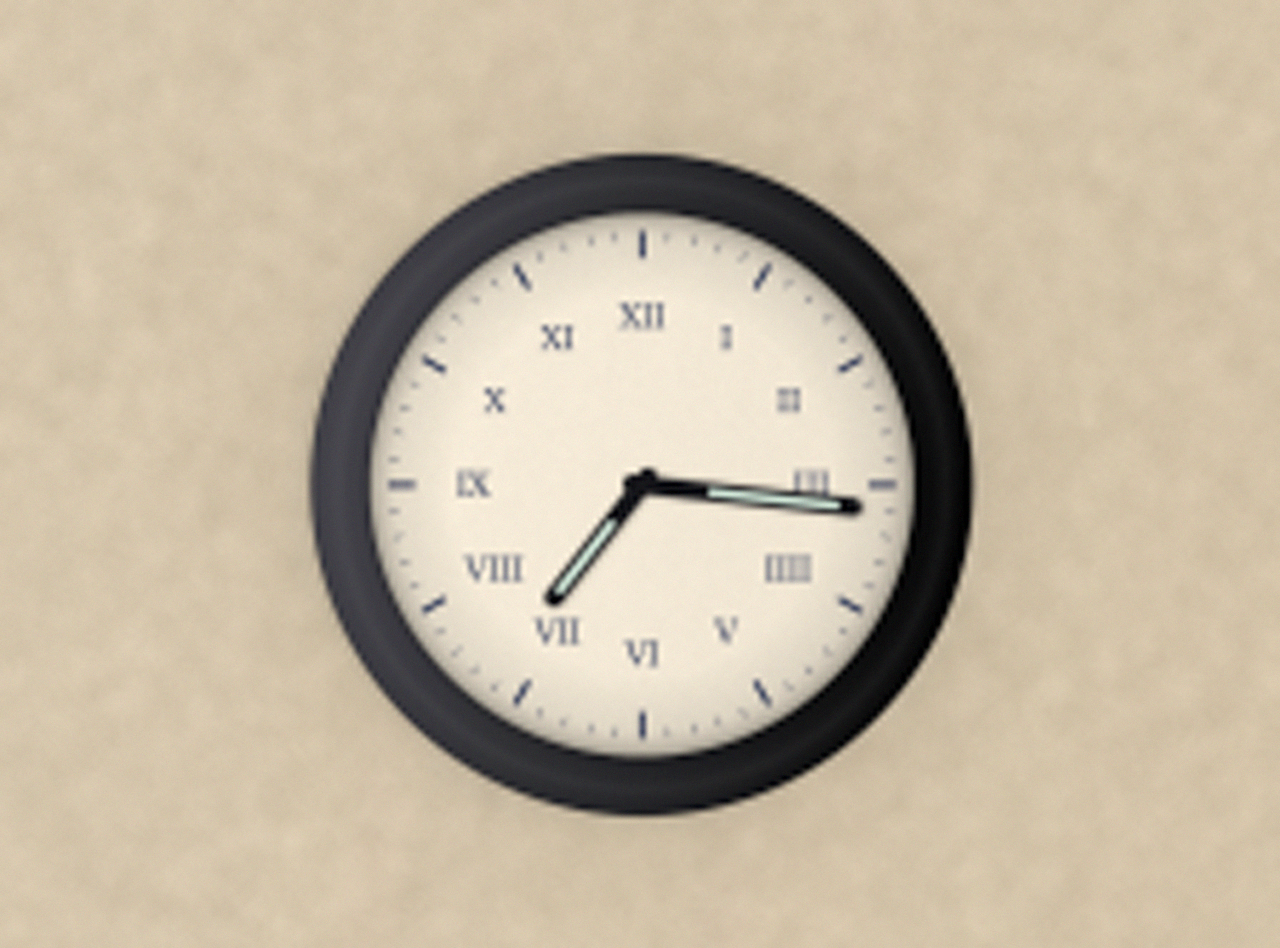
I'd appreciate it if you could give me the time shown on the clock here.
7:16
